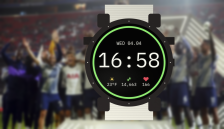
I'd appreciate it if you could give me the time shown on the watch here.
16:58
